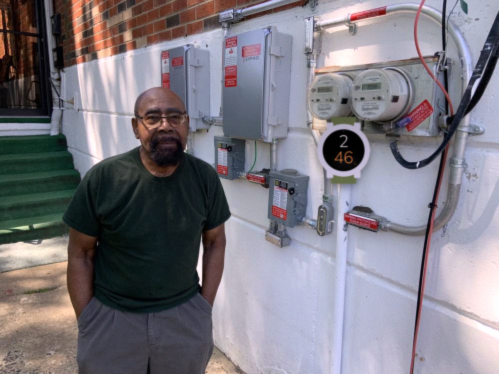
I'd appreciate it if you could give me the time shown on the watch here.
2:46
